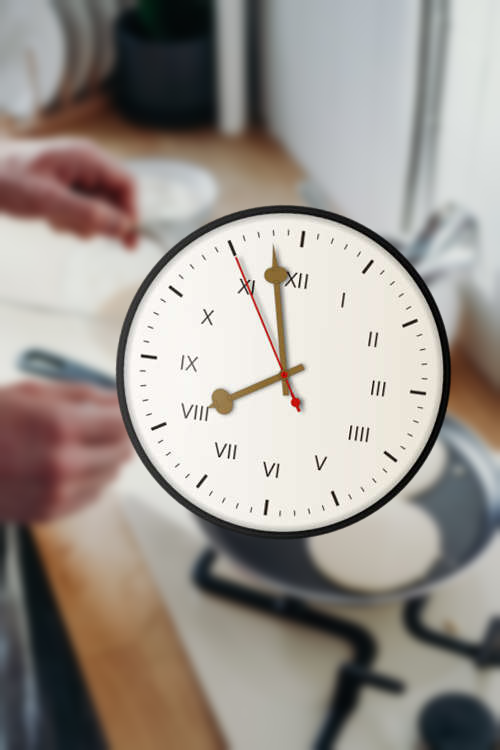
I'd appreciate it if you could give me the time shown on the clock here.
7:57:55
